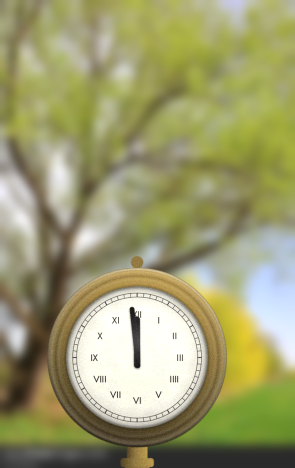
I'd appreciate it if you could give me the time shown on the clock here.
11:59
